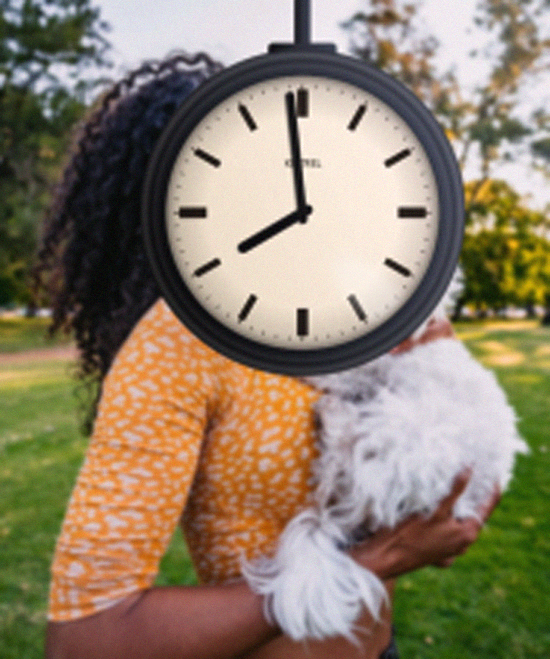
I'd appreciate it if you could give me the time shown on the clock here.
7:59
